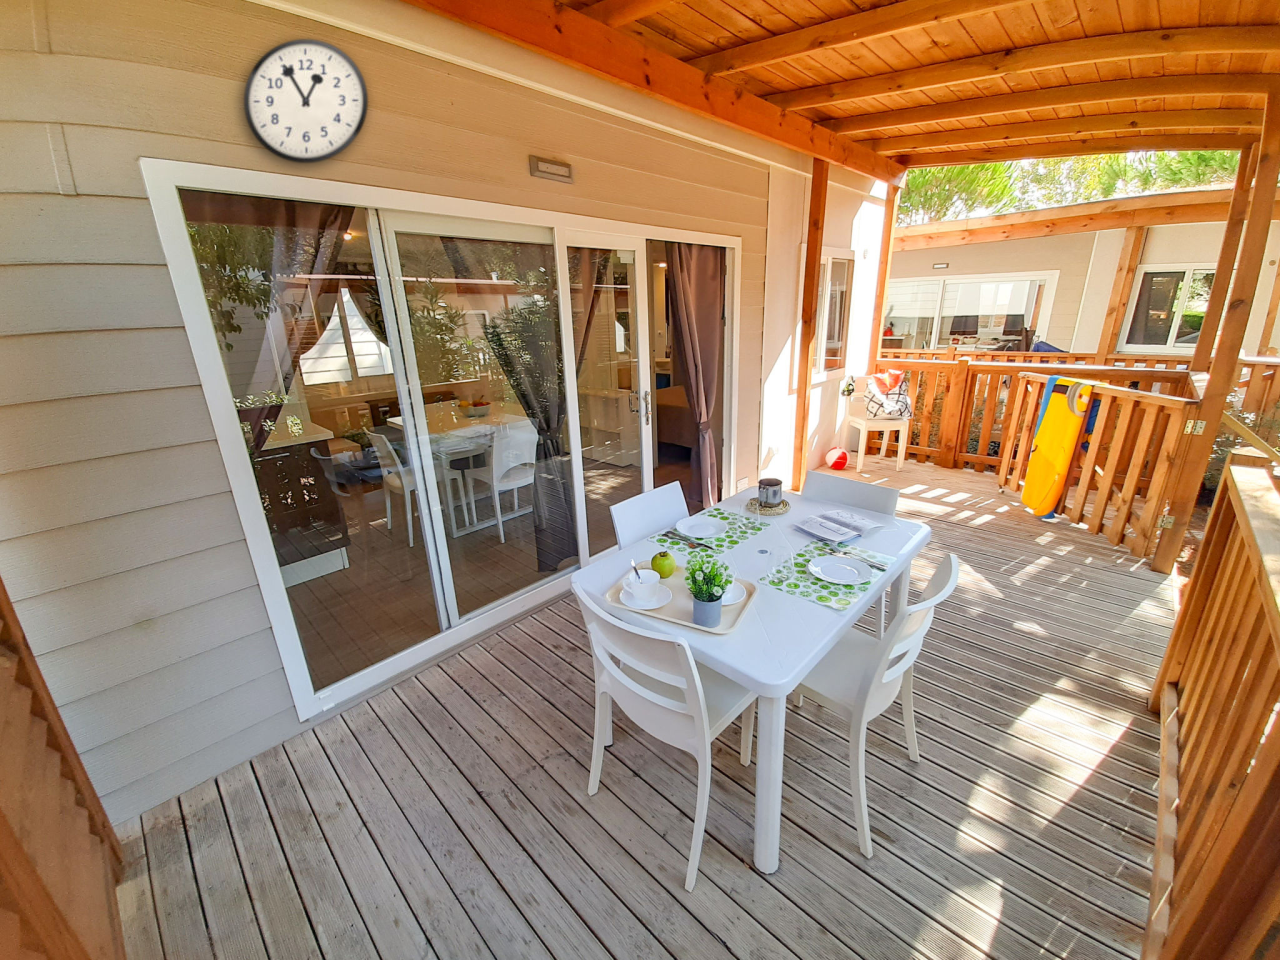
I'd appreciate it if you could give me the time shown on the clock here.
12:55
